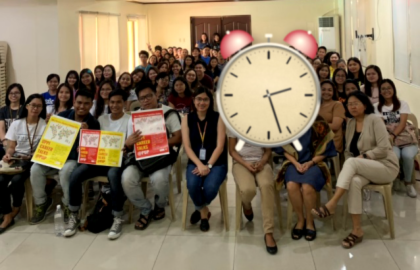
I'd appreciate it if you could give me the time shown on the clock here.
2:27
